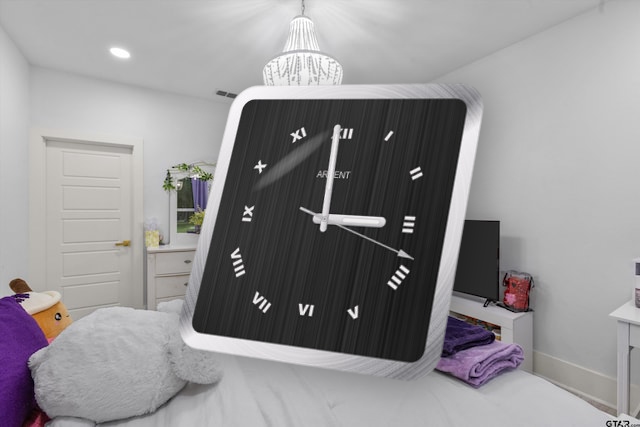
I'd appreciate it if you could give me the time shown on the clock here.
2:59:18
